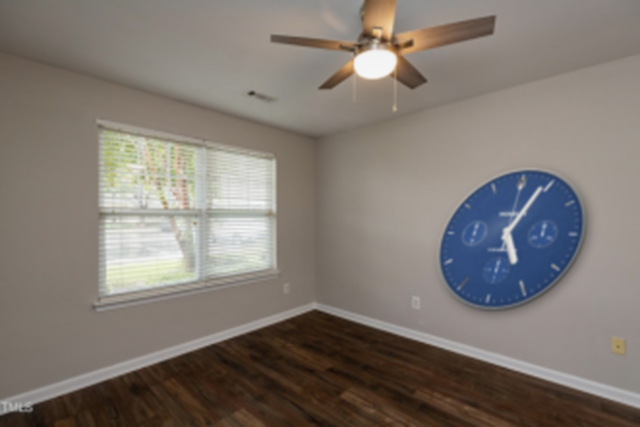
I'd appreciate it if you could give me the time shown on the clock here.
5:04
